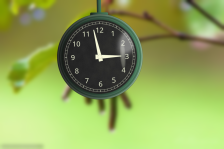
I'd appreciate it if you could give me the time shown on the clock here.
2:58
